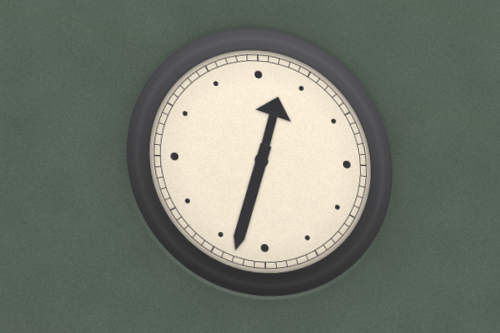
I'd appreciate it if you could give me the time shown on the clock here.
12:33
